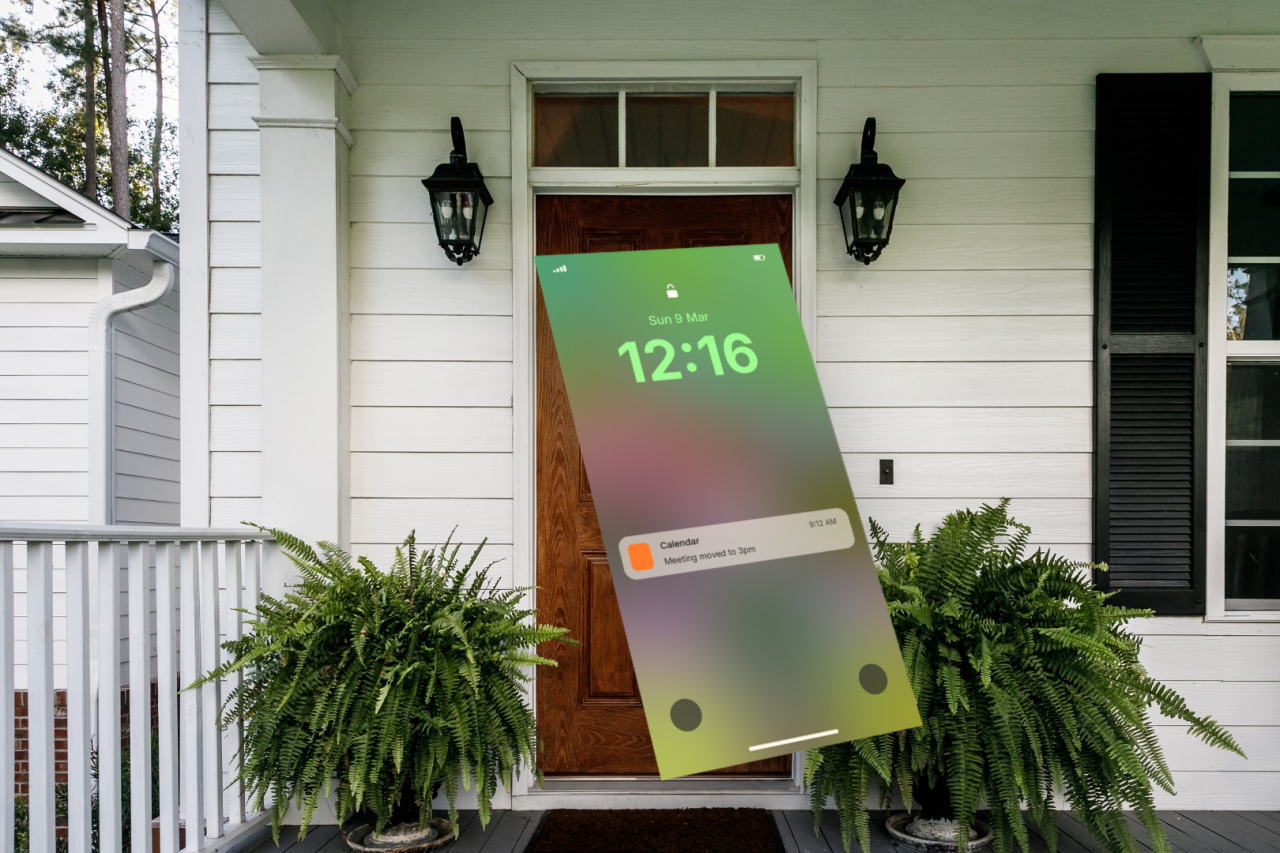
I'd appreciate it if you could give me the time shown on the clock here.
12:16
